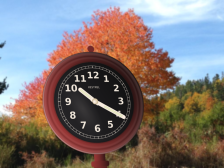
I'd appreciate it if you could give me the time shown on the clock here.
10:20
